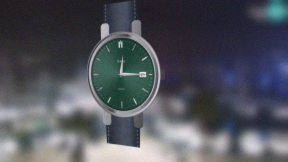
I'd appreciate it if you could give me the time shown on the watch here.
12:15
